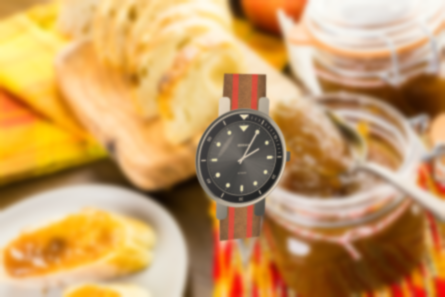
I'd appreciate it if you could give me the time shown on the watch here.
2:05
